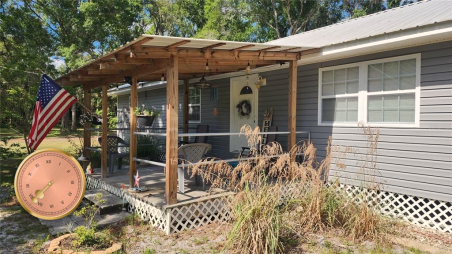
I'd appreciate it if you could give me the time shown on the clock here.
7:38
